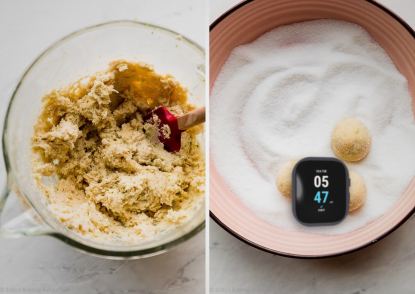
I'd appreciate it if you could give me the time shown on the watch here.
5:47
